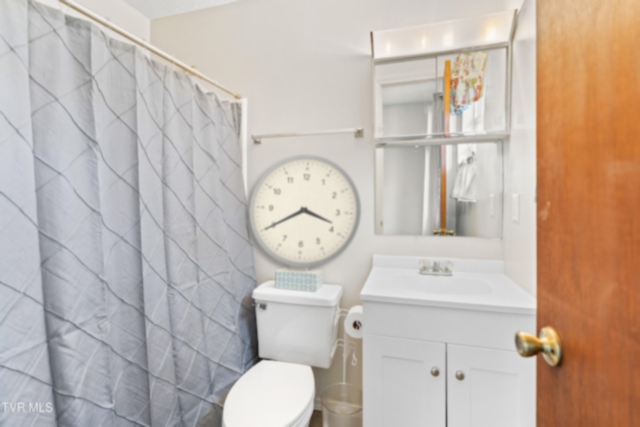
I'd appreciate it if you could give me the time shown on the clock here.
3:40
